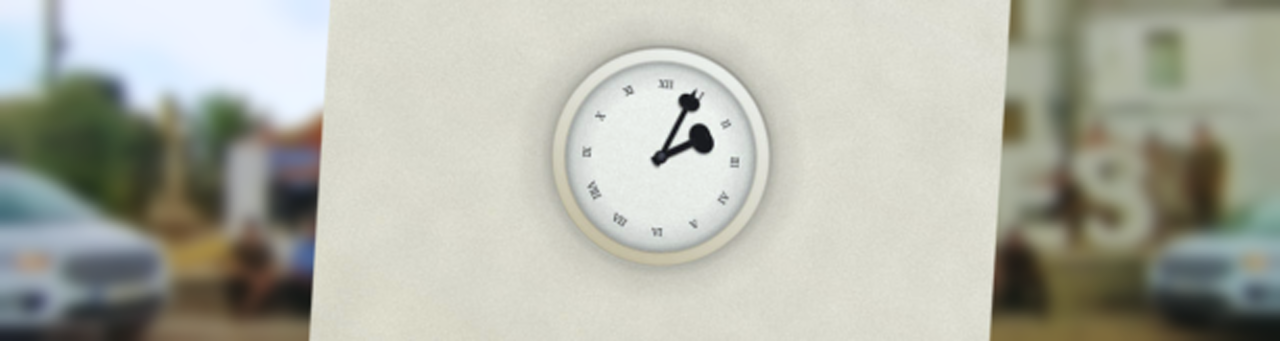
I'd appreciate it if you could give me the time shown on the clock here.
2:04
